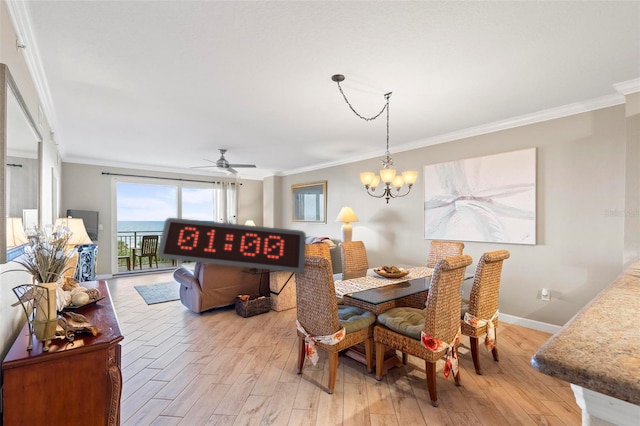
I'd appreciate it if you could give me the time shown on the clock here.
1:00
